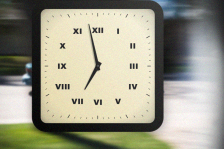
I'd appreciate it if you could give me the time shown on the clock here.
6:58
